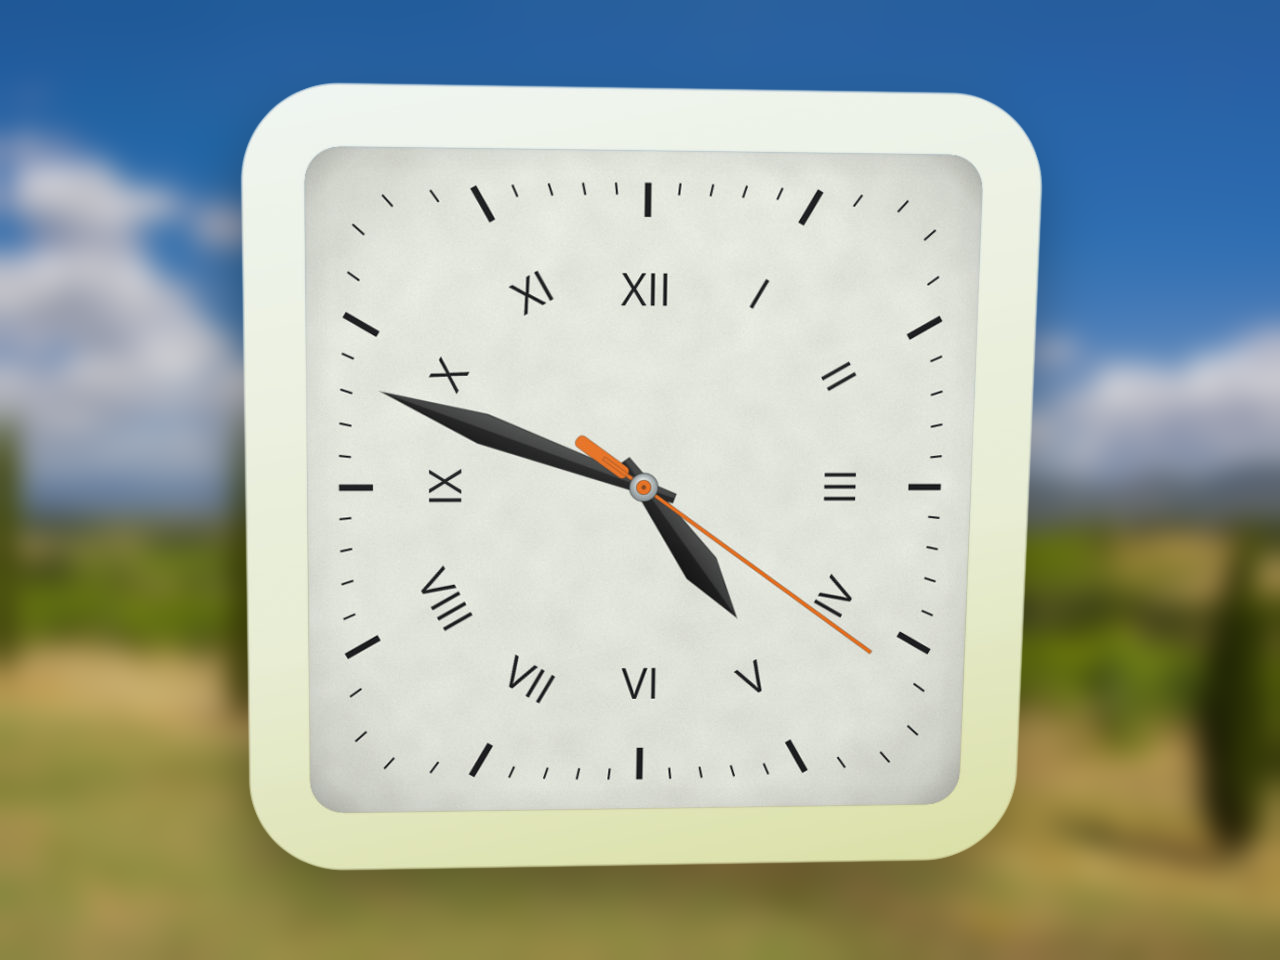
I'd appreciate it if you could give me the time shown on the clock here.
4:48:21
